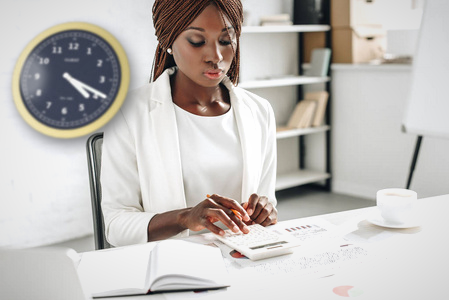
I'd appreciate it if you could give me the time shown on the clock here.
4:19
